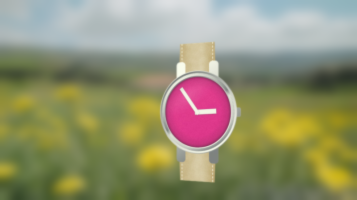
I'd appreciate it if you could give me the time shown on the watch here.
2:54
